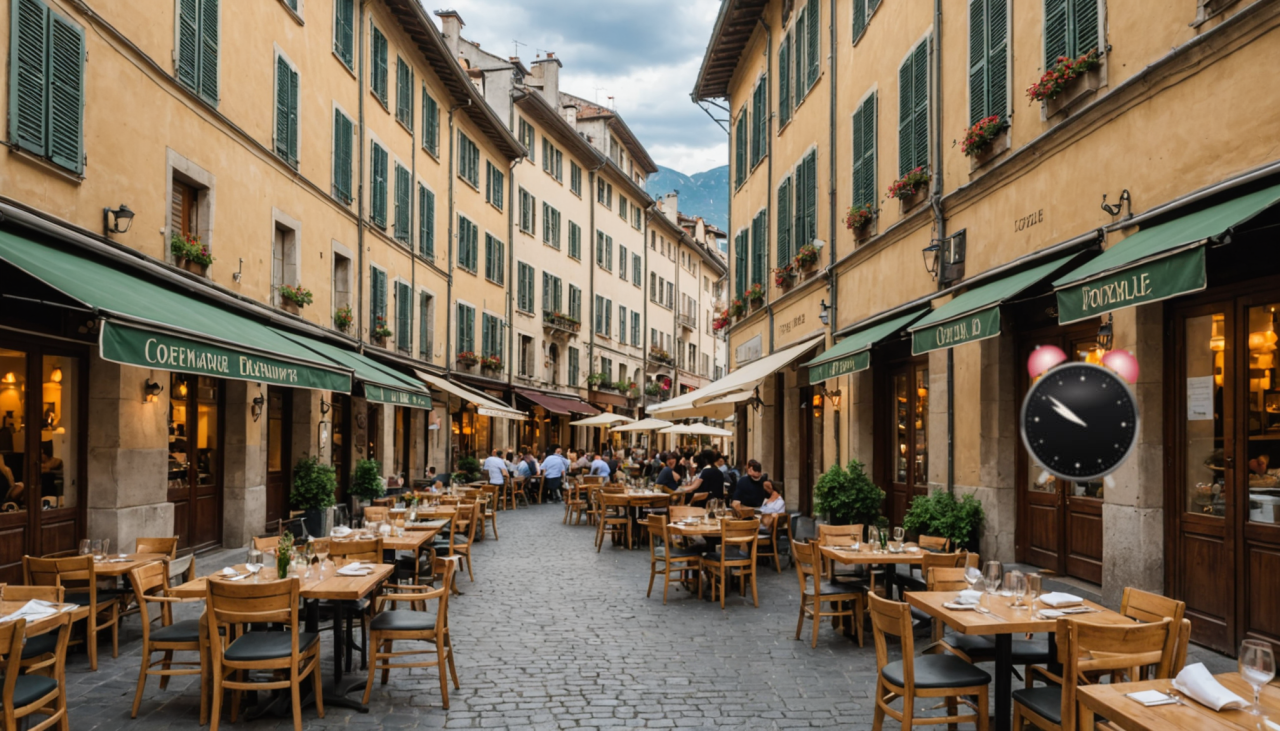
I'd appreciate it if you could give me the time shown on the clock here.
9:51
